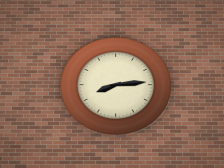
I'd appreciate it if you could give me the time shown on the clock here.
8:14
